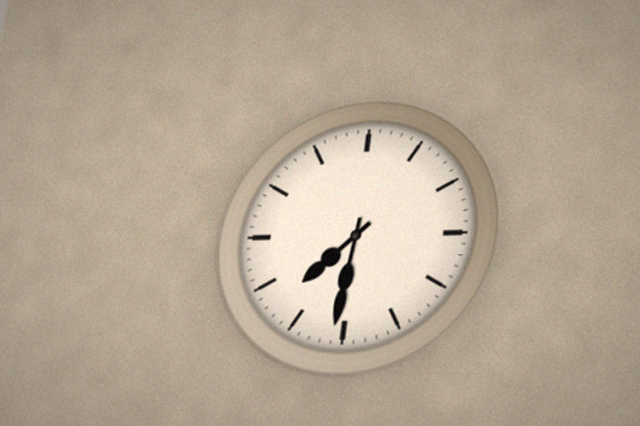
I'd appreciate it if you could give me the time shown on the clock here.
7:31
